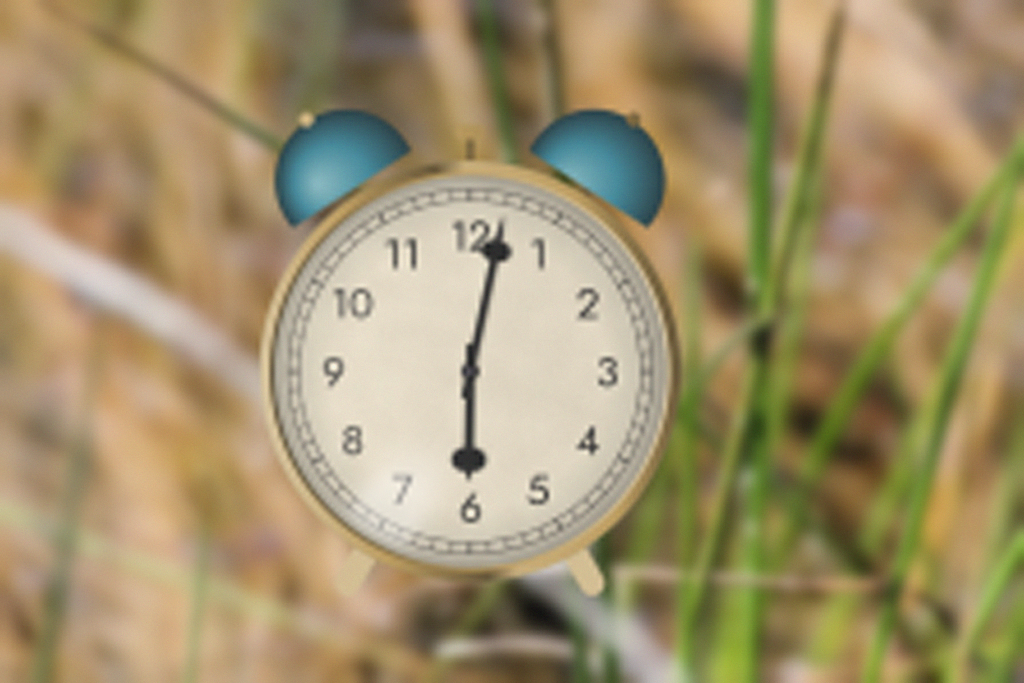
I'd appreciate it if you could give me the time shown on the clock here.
6:02
